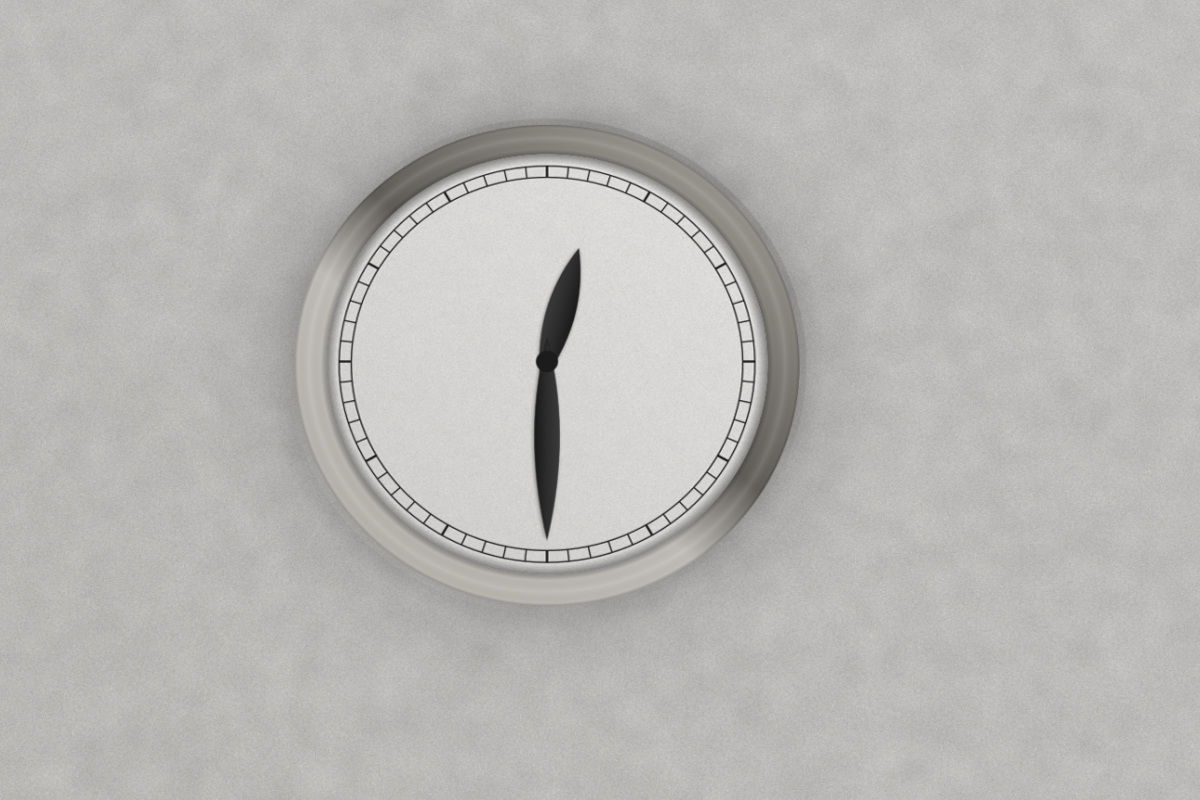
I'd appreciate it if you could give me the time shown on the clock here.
12:30
